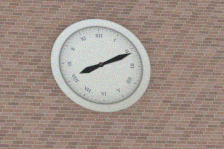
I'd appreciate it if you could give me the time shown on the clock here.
8:11
